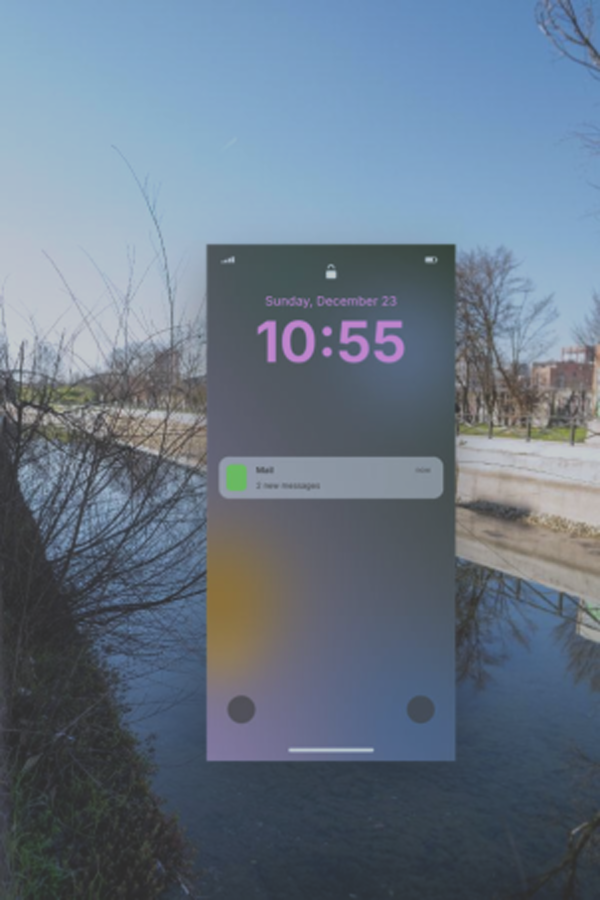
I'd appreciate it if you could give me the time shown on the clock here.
10:55
